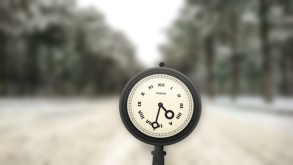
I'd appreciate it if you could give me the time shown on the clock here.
4:32
